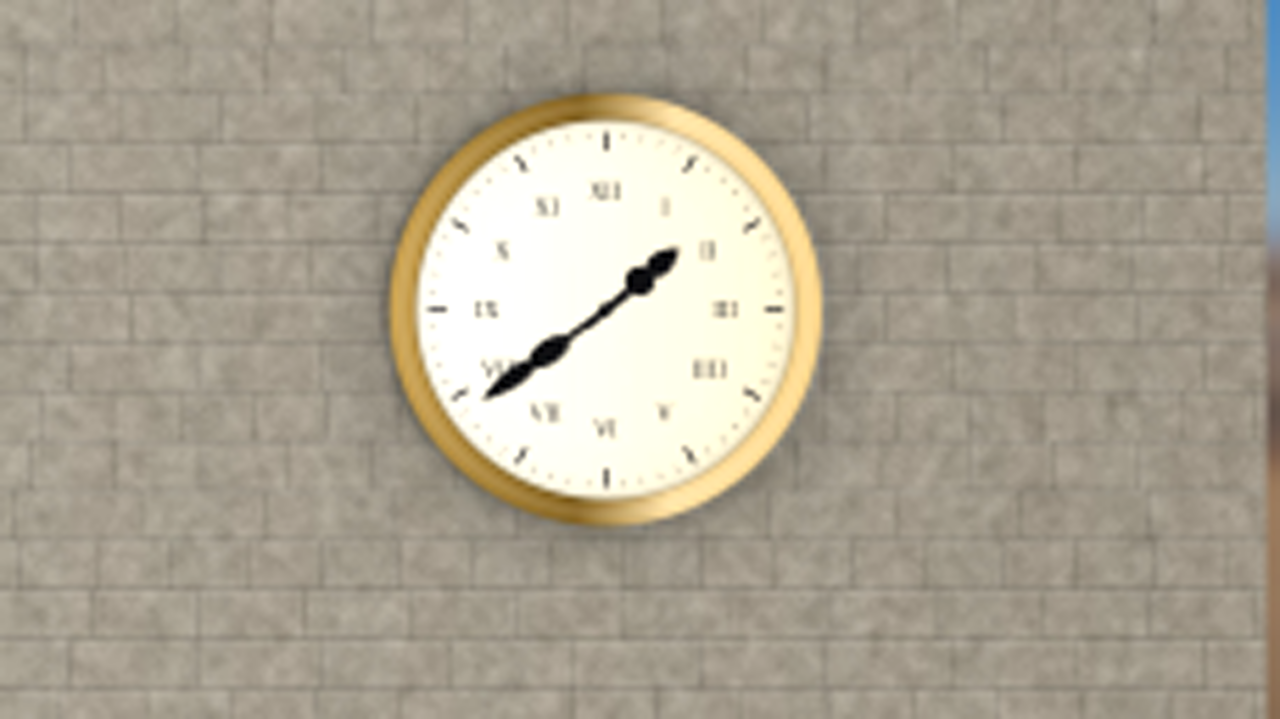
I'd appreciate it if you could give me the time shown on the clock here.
1:39
